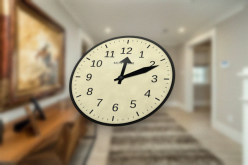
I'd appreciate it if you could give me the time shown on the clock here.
12:11
